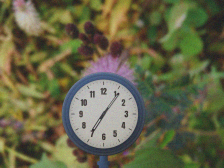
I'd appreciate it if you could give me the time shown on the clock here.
7:06
